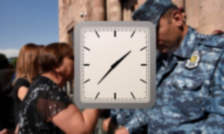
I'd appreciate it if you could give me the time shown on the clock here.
1:37
